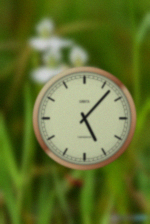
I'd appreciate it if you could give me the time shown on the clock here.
5:07
